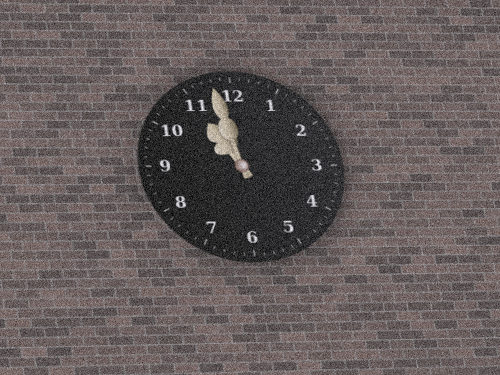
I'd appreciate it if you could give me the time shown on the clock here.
10:58
